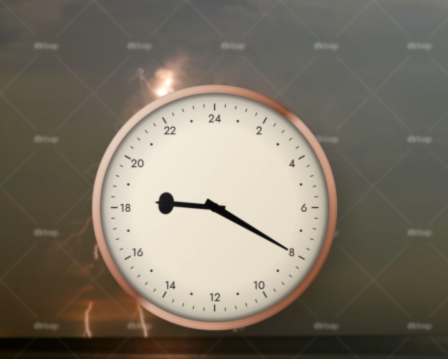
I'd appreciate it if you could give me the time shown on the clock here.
18:20
